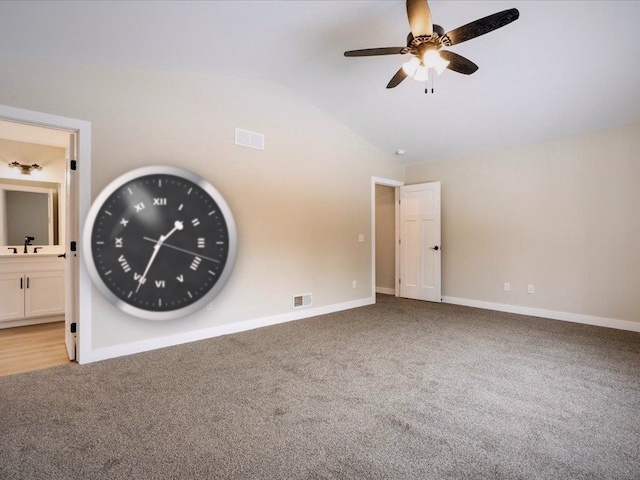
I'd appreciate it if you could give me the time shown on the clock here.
1:34:18
